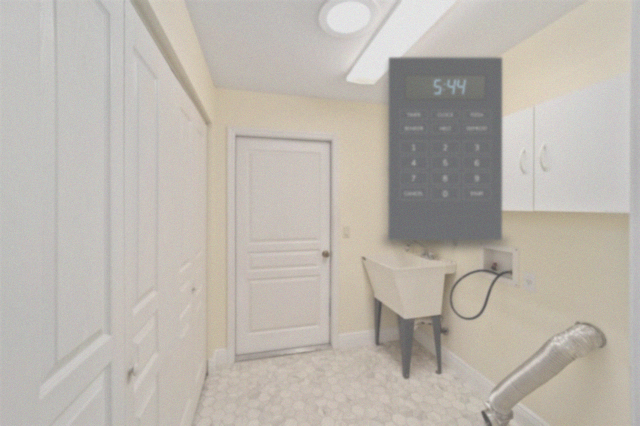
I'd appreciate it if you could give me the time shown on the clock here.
5:44
